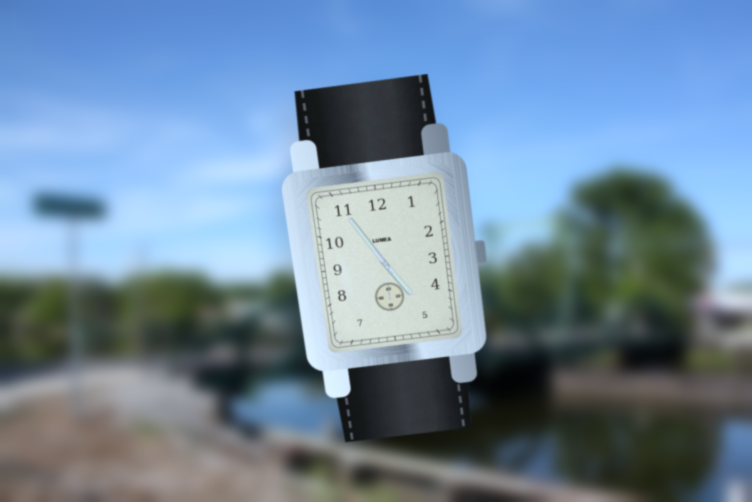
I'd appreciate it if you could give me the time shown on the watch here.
4:55
